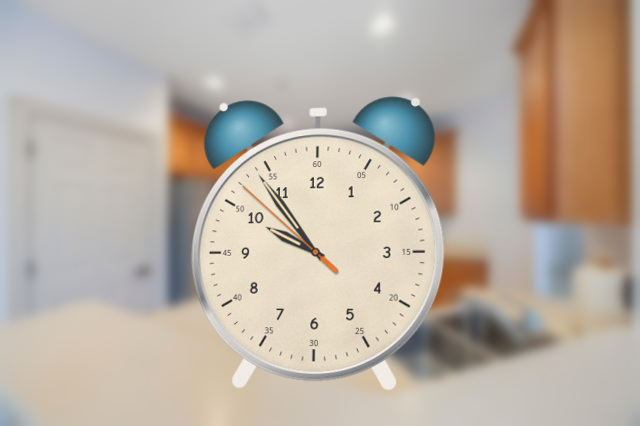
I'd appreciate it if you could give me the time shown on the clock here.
9:53:52
